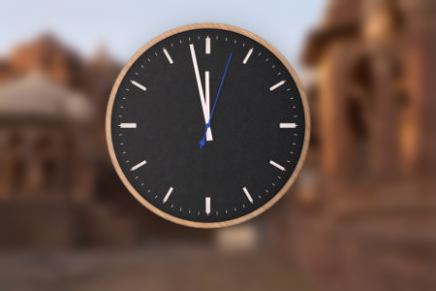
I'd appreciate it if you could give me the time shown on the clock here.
11:58:03
